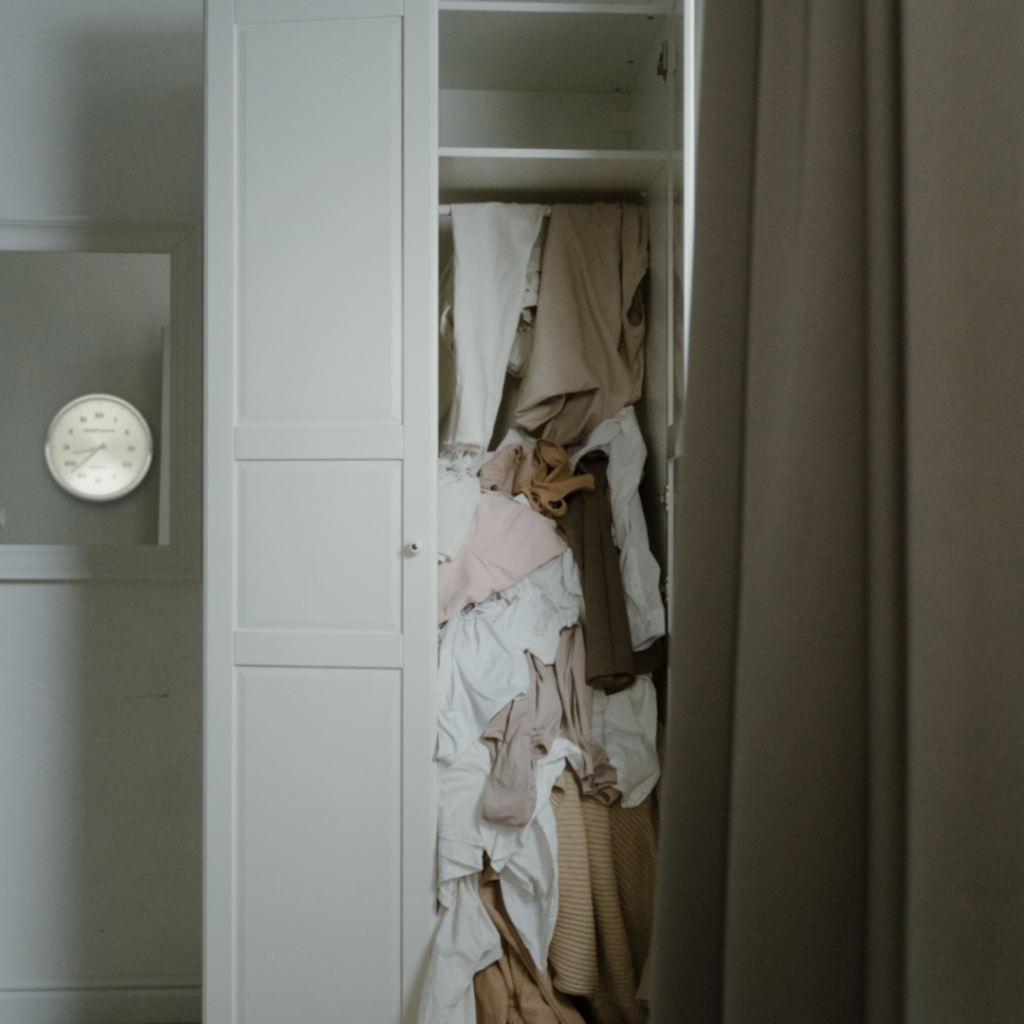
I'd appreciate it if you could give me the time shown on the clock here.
8:38
